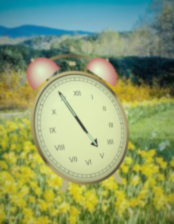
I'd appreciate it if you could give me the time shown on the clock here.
4:55
